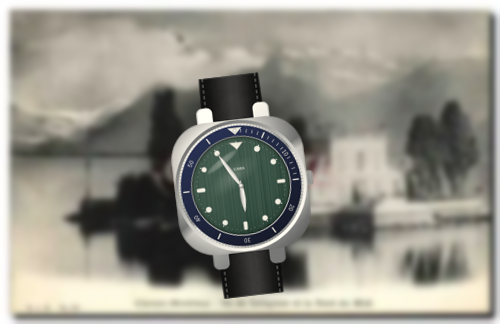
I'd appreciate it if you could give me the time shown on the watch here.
5:55
